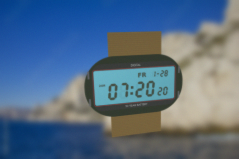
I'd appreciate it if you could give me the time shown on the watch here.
7:20:20
